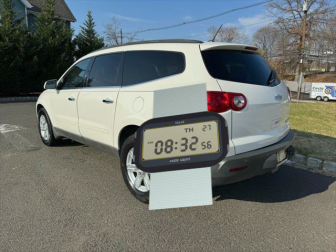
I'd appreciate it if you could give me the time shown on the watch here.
8:32:56
